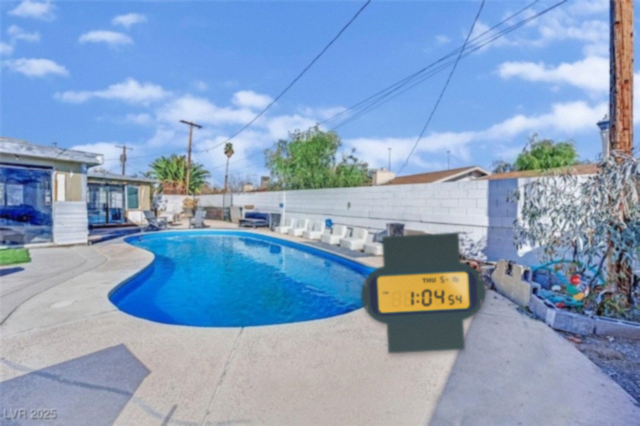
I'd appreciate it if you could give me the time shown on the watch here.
1:04
